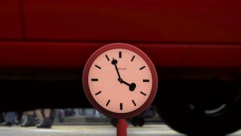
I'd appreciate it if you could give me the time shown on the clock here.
3:57
